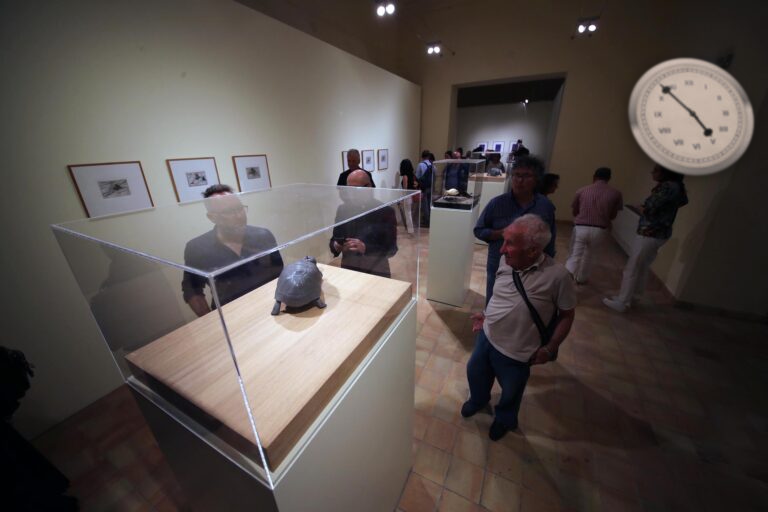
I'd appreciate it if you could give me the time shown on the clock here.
4:53
